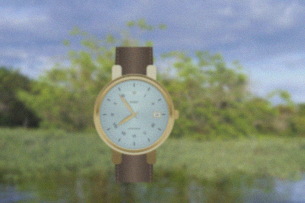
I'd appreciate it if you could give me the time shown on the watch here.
7:54
